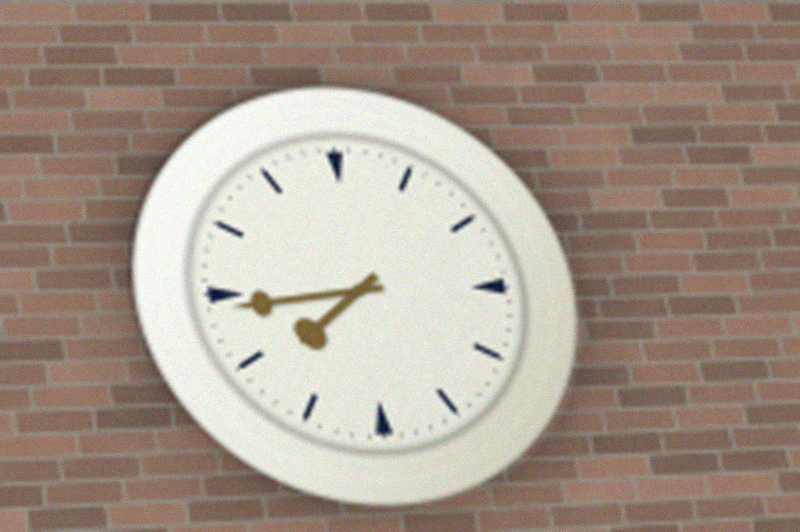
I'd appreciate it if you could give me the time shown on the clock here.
7:44
